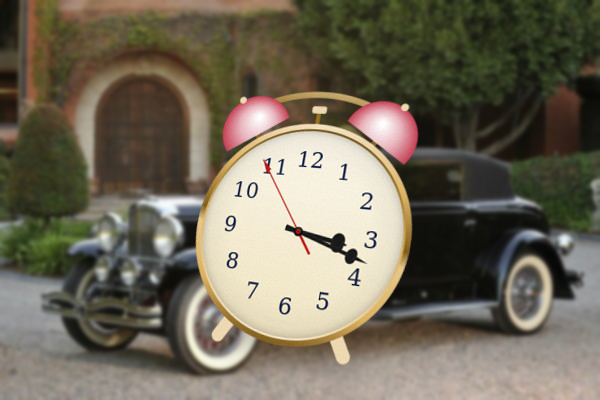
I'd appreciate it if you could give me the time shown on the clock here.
3:17:54
